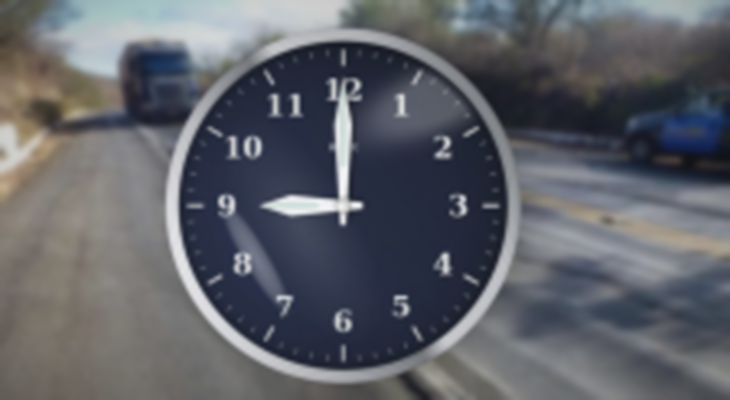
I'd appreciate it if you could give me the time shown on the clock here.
9:00
